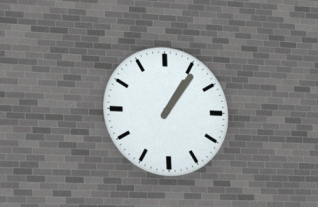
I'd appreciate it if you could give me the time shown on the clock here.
1:06
